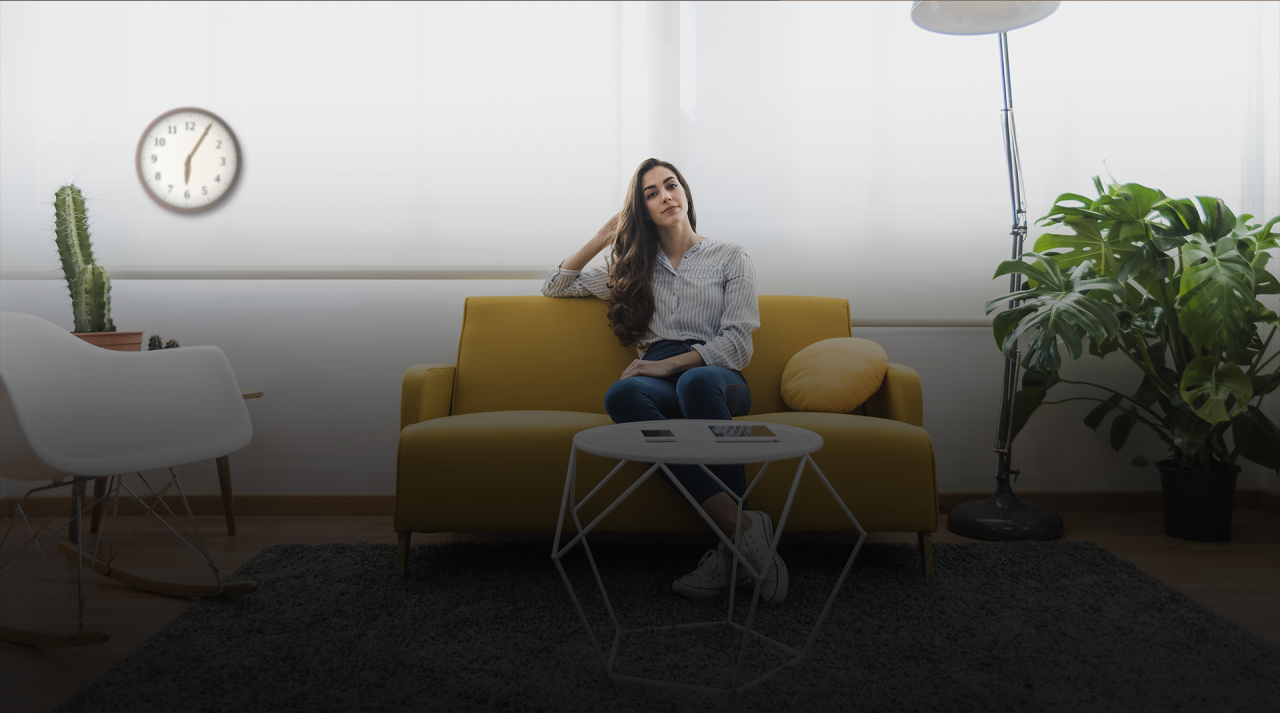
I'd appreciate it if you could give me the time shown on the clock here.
6:05
